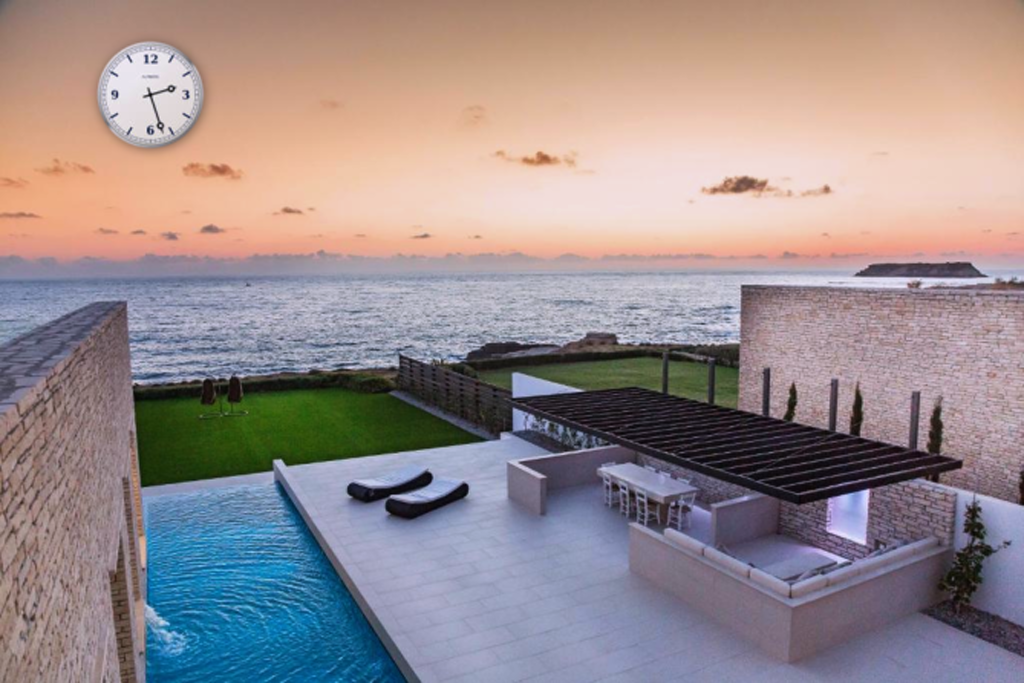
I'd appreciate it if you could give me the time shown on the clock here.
2:27
